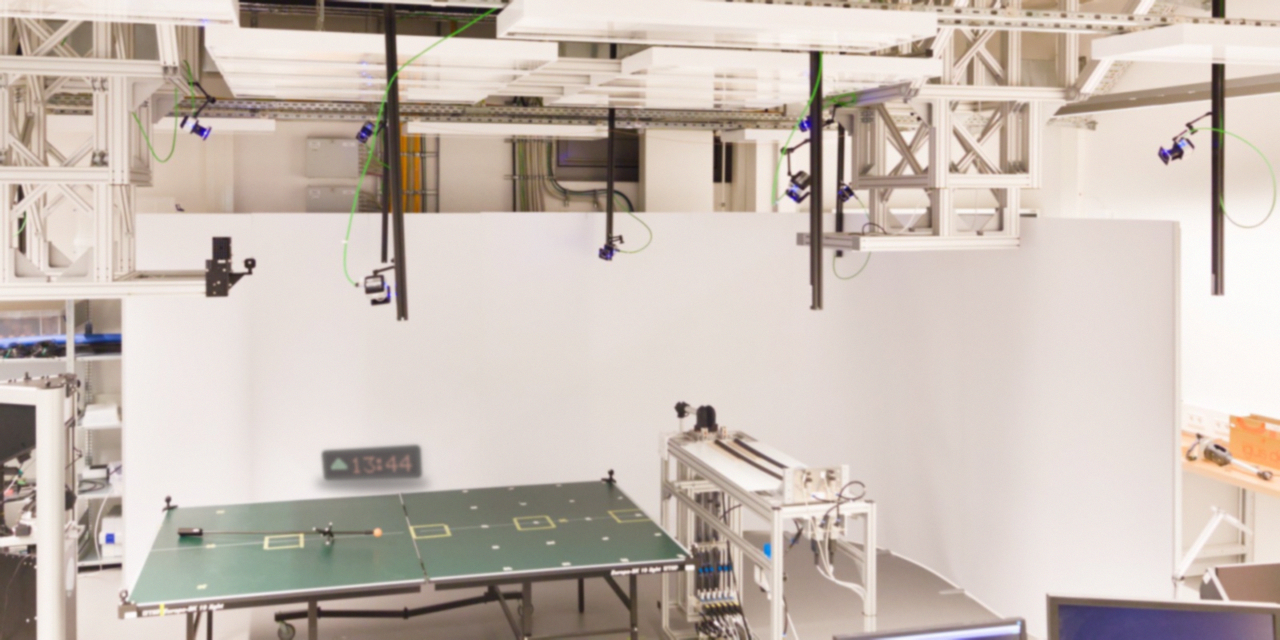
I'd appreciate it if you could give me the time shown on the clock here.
13:44
